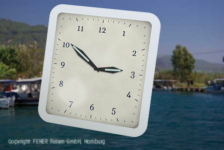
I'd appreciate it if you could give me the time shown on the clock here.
2:51
